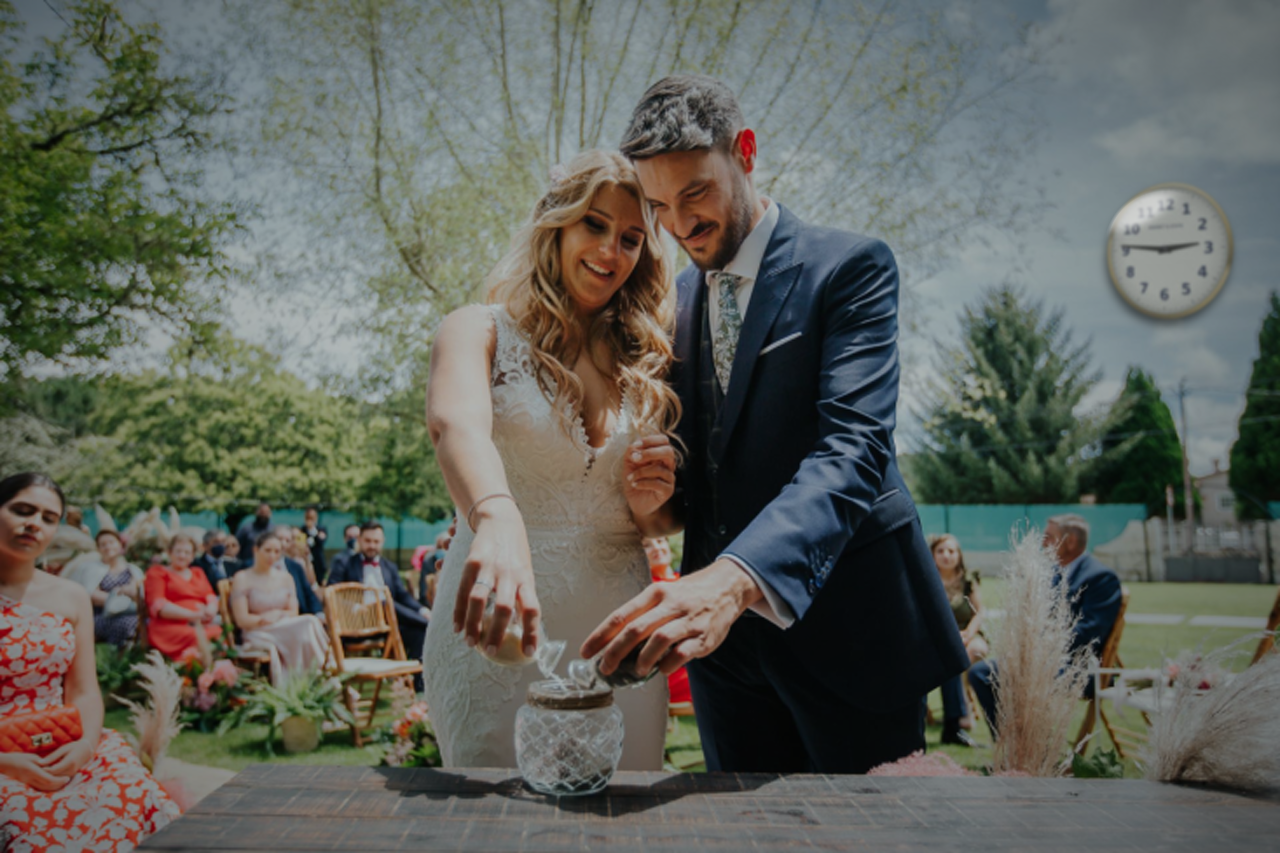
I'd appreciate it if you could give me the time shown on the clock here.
2:46
